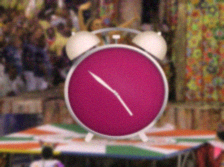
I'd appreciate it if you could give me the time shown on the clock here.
4:52
